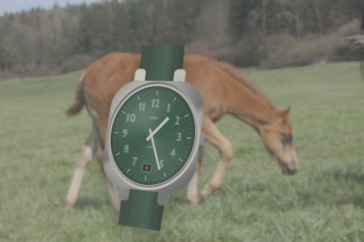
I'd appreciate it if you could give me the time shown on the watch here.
1:26
